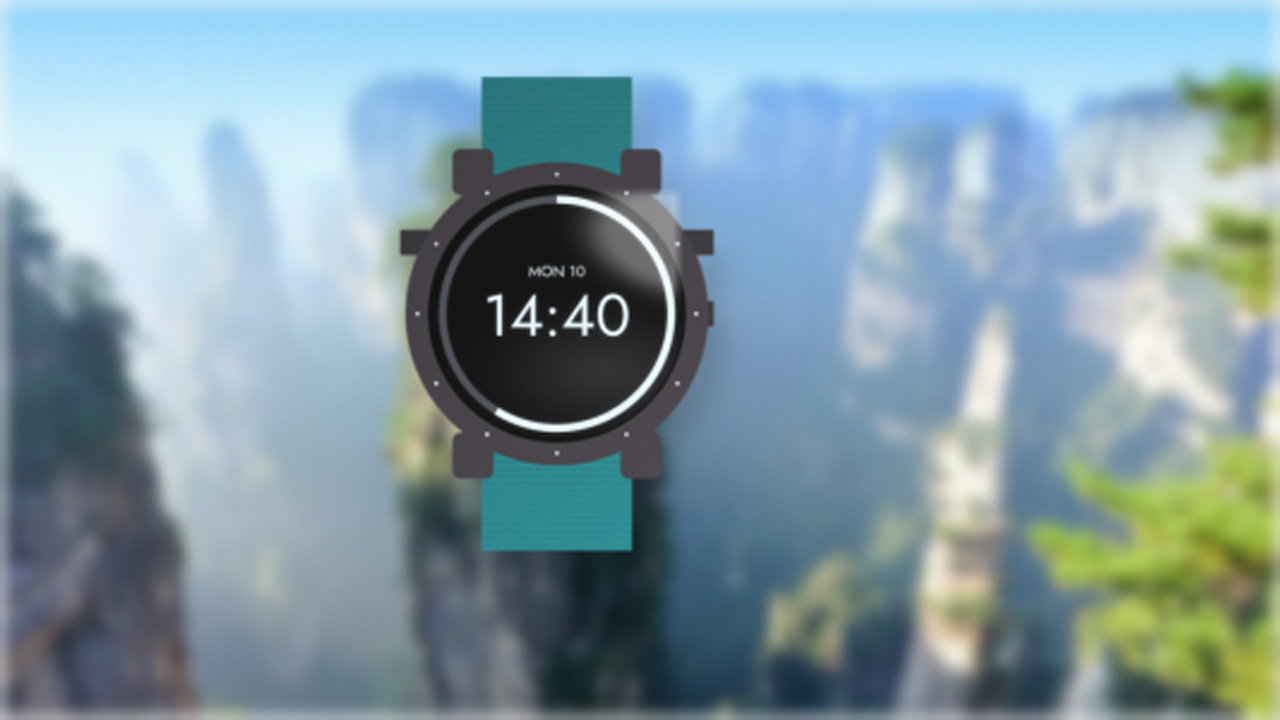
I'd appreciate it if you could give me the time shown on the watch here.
14:40
